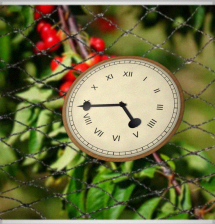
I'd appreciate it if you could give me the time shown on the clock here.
4:44
